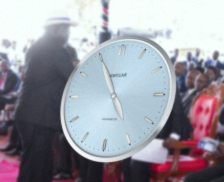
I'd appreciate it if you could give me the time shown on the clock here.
4:55
